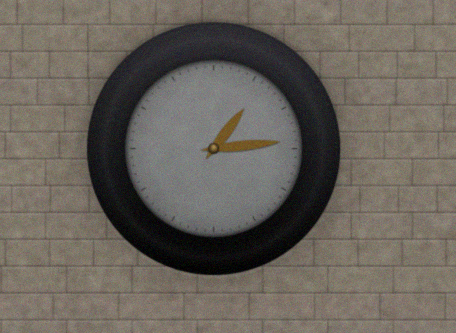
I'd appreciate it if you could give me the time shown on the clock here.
1:14
